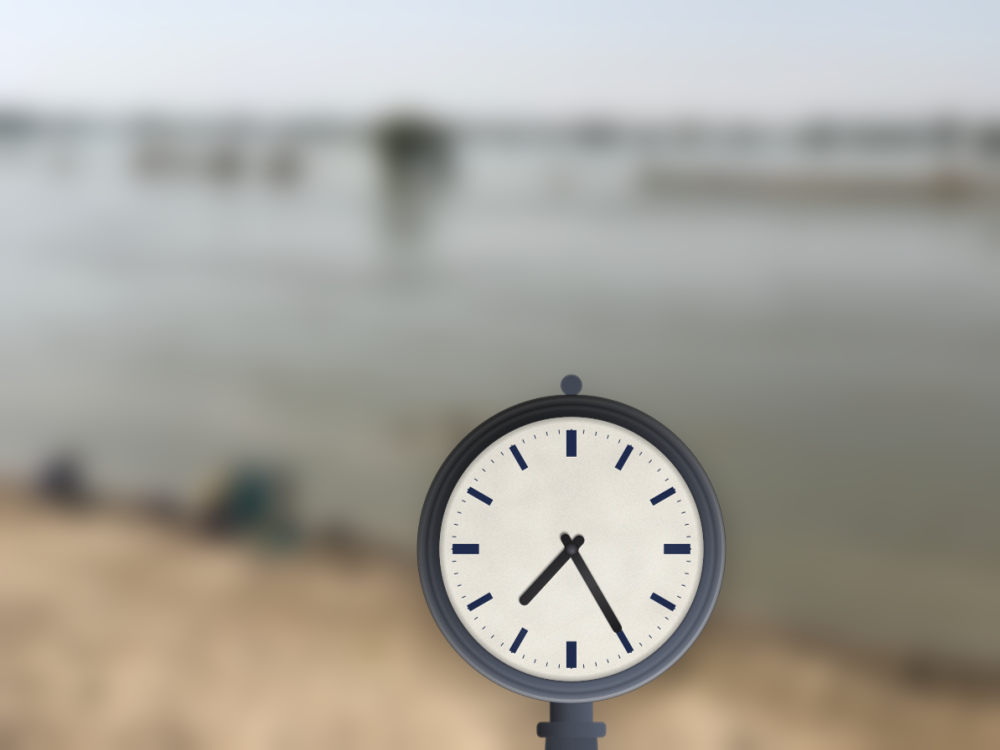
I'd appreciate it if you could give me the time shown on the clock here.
7:25
